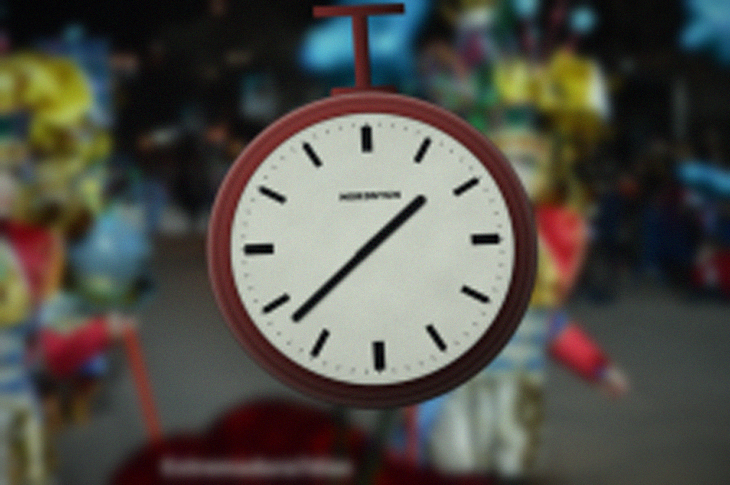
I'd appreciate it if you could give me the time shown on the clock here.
1:38
